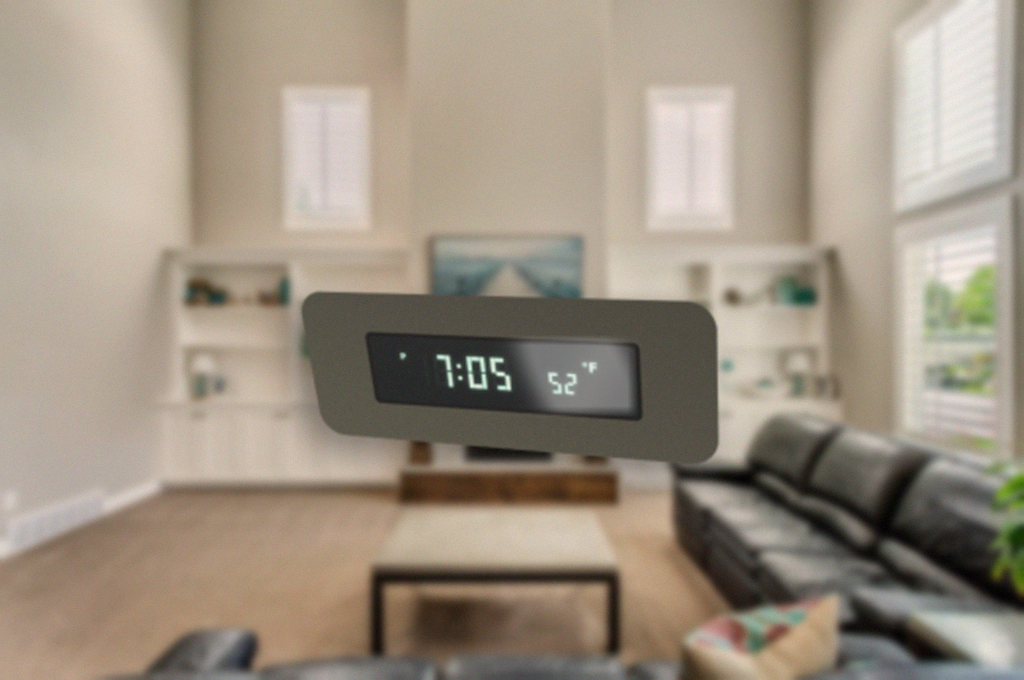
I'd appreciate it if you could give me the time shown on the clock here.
7:05
